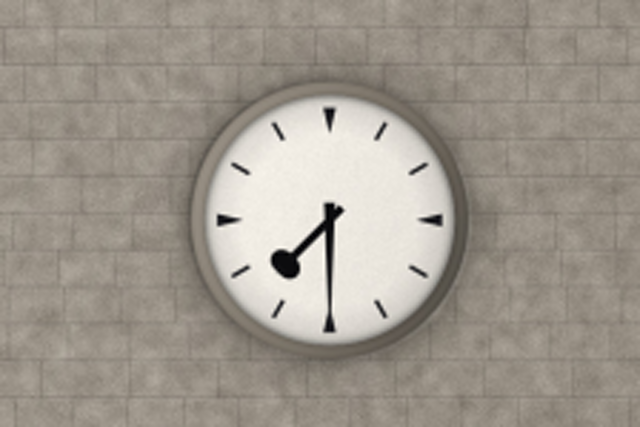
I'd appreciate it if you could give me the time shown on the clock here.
7:30
